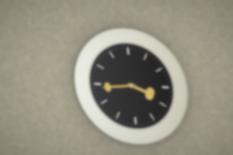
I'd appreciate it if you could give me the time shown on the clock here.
3:44
